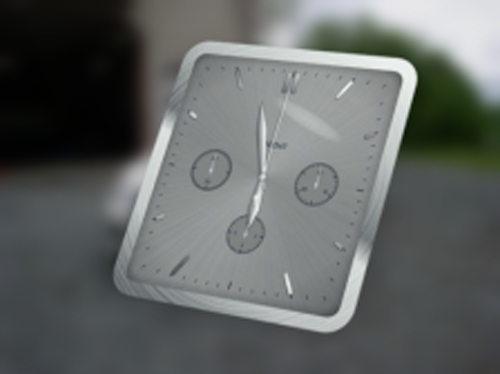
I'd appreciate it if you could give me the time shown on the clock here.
5:57
